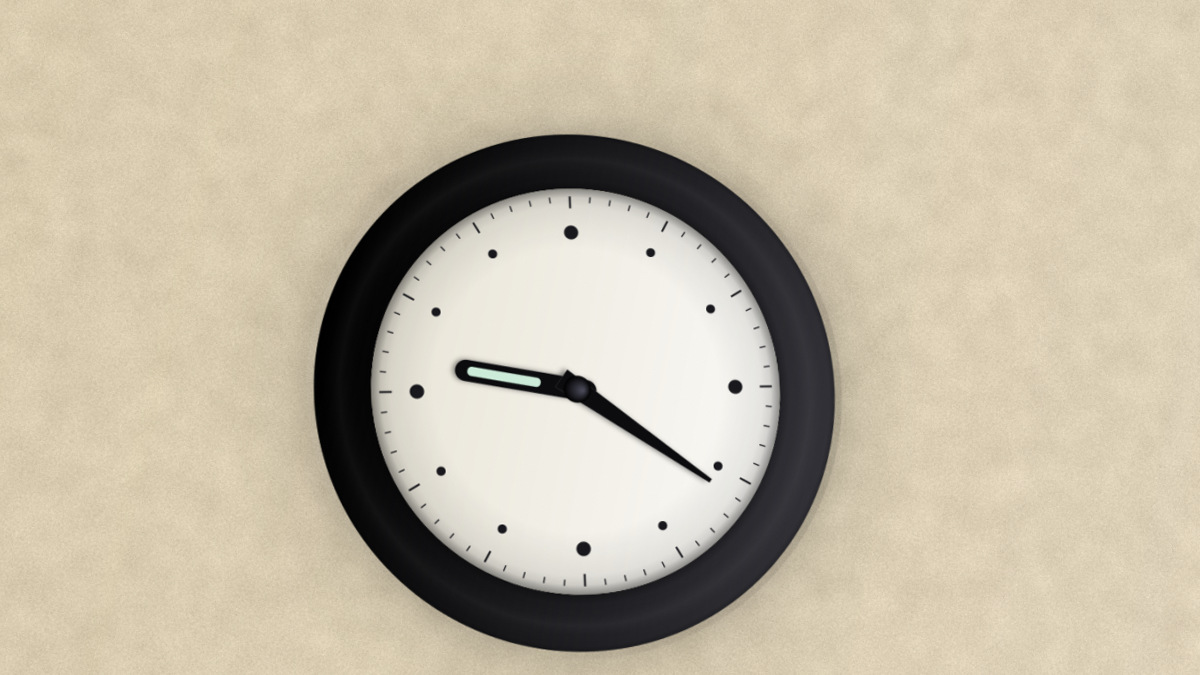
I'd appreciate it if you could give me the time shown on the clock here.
9:21
